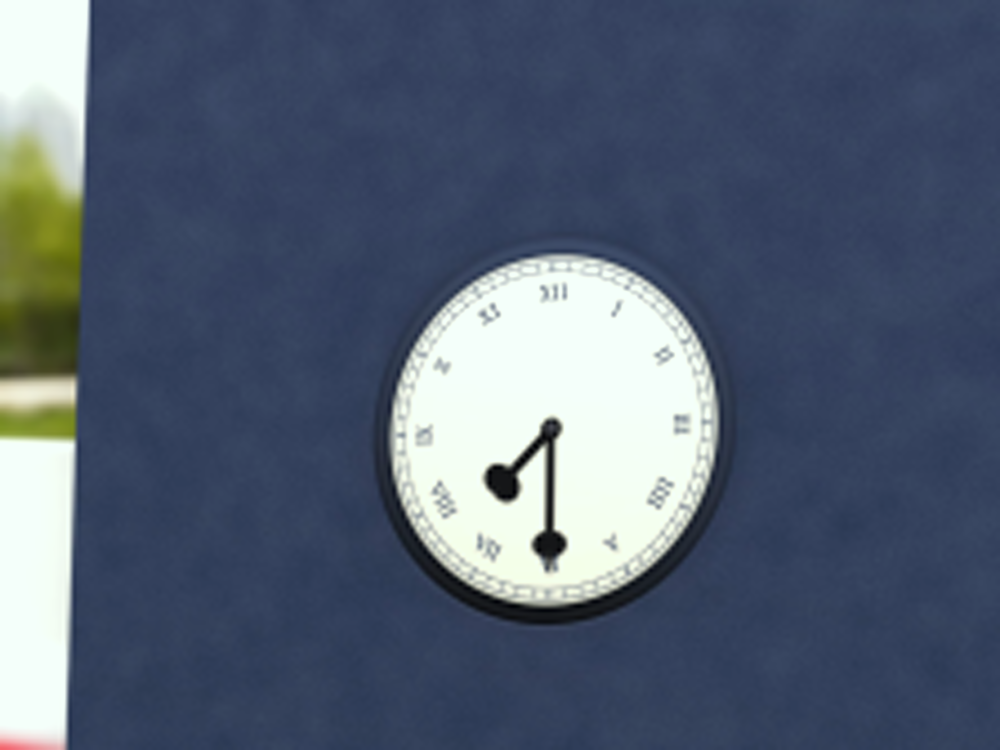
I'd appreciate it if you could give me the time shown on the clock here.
7:30
